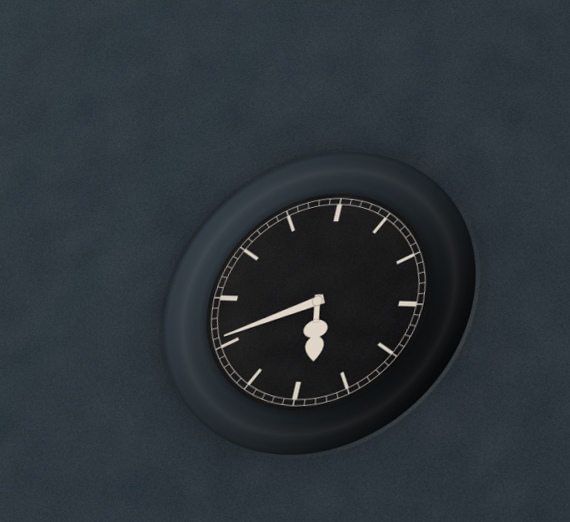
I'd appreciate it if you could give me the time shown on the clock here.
5:41
